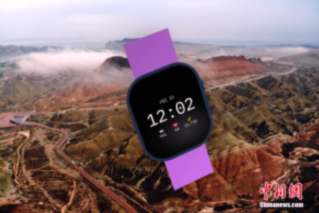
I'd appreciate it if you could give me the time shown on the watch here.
12:02
